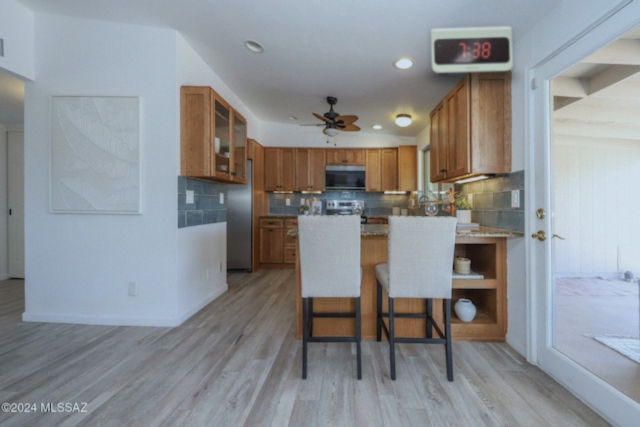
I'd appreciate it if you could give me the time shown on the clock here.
7:38
